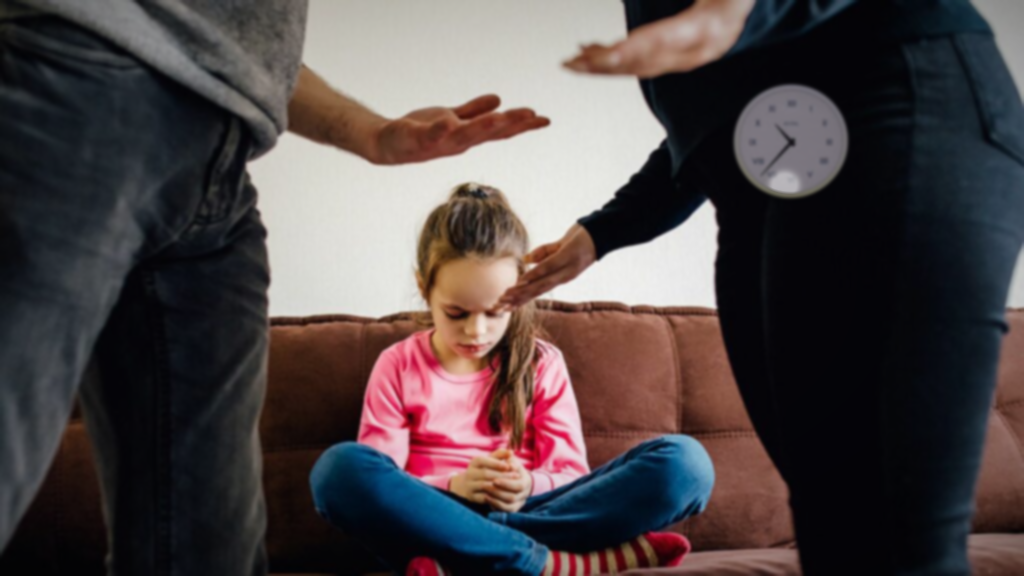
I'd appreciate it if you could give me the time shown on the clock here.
10:37
